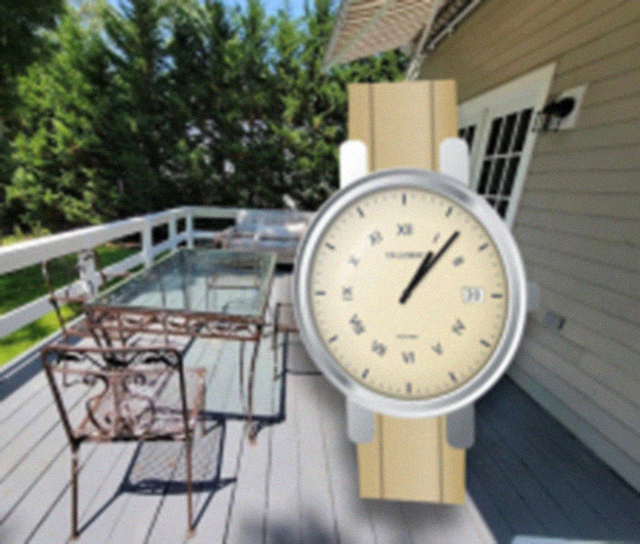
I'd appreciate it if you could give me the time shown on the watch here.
1:07
